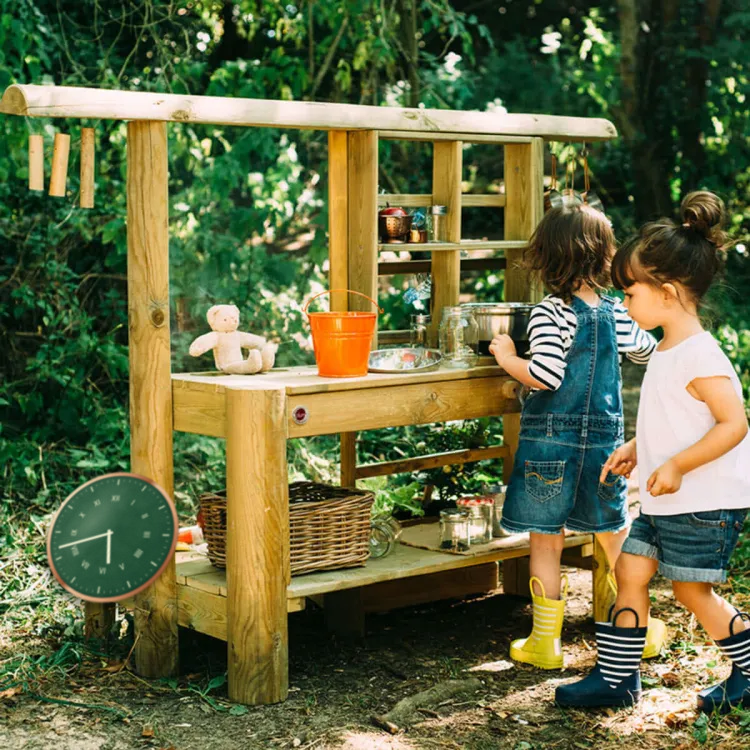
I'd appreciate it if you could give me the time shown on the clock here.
5:42
